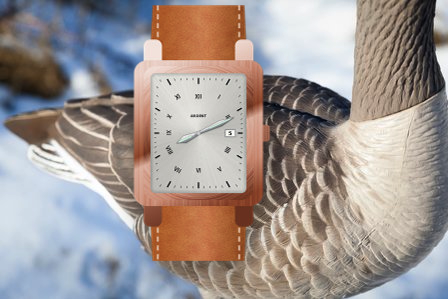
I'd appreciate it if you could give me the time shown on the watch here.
8:11
